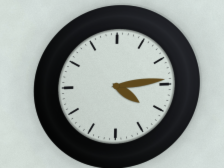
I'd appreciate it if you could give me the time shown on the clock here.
4:14
